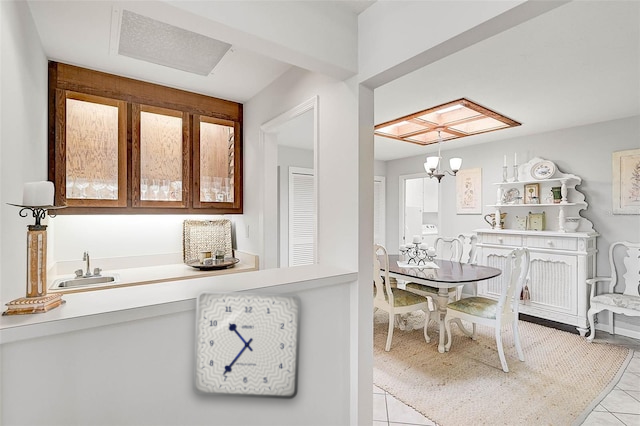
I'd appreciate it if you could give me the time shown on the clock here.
10:36
